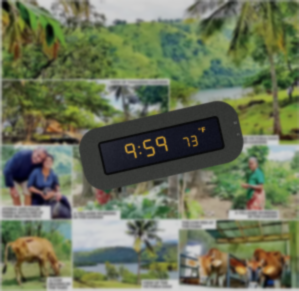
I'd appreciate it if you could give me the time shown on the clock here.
9:59
